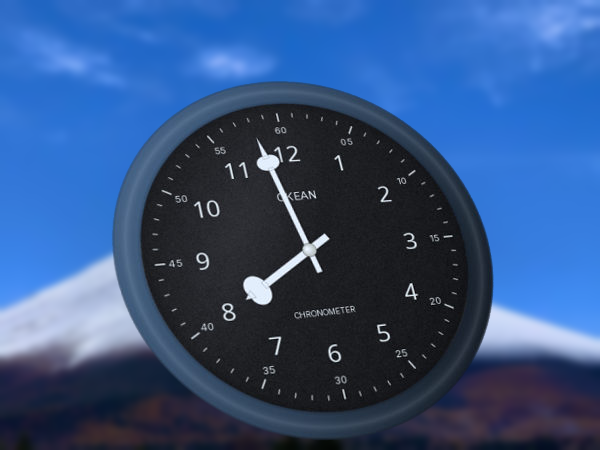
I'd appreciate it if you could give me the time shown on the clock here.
7:58
